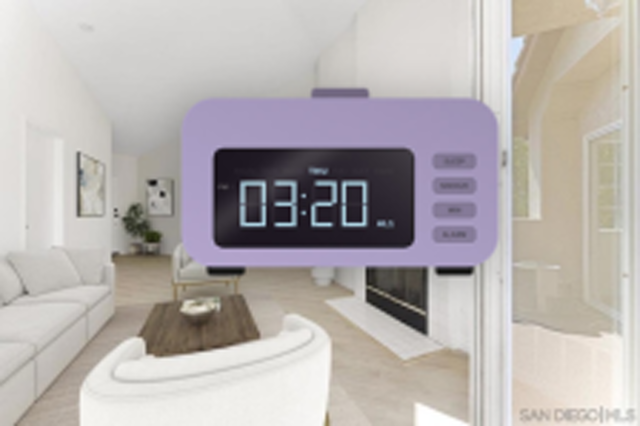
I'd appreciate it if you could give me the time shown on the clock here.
3:20
